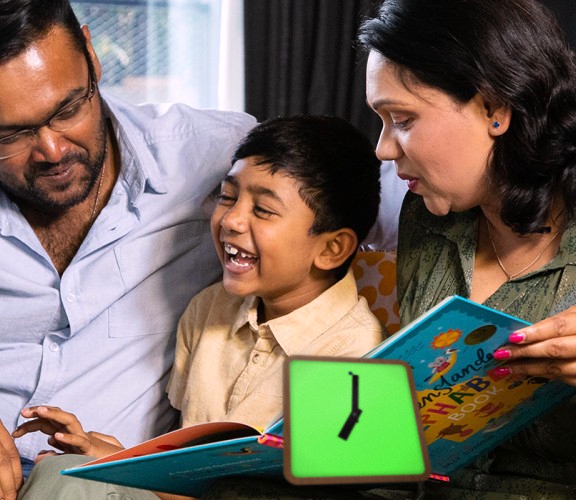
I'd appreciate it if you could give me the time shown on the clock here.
7:01
